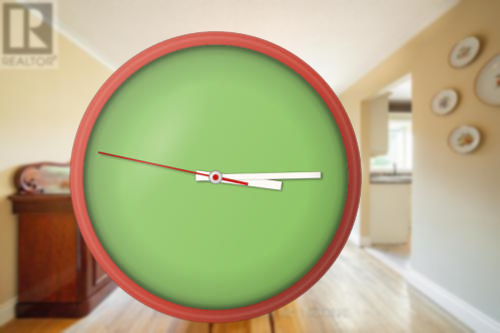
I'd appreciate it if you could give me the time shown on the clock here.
3:14:47
